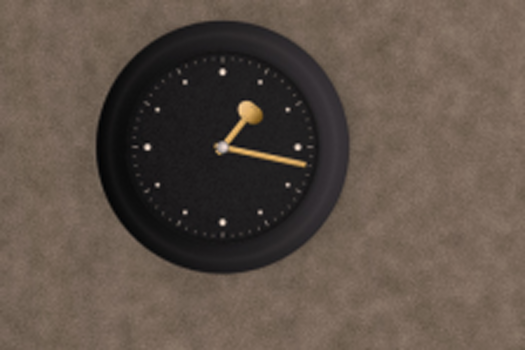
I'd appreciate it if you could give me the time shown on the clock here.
1:17
